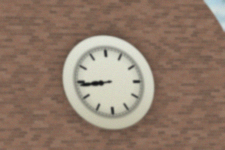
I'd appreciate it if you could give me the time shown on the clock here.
8:44
